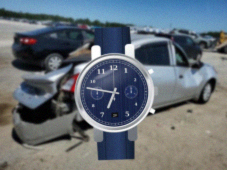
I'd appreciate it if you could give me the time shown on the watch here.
6:47
